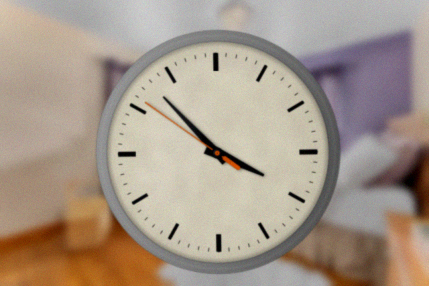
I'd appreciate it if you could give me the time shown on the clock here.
3:52:51
